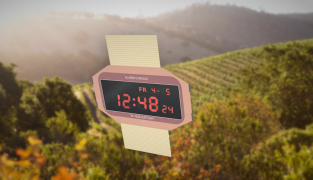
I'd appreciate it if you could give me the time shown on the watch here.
12:48:24
